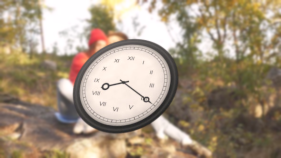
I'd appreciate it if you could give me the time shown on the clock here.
8:20
